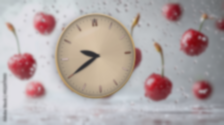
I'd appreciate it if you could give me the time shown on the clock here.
9:40
